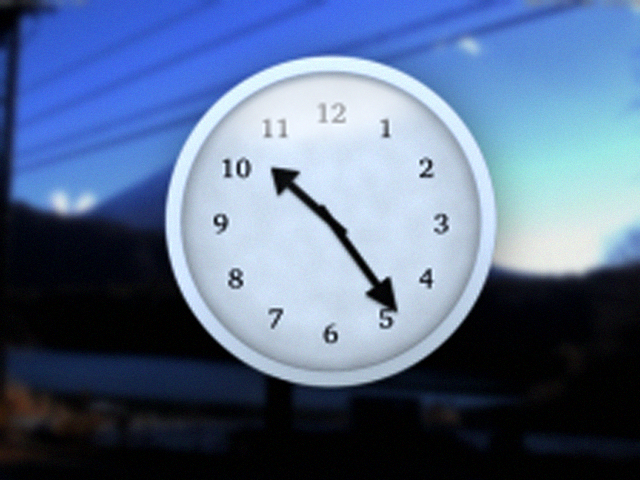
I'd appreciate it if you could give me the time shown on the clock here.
10:24
